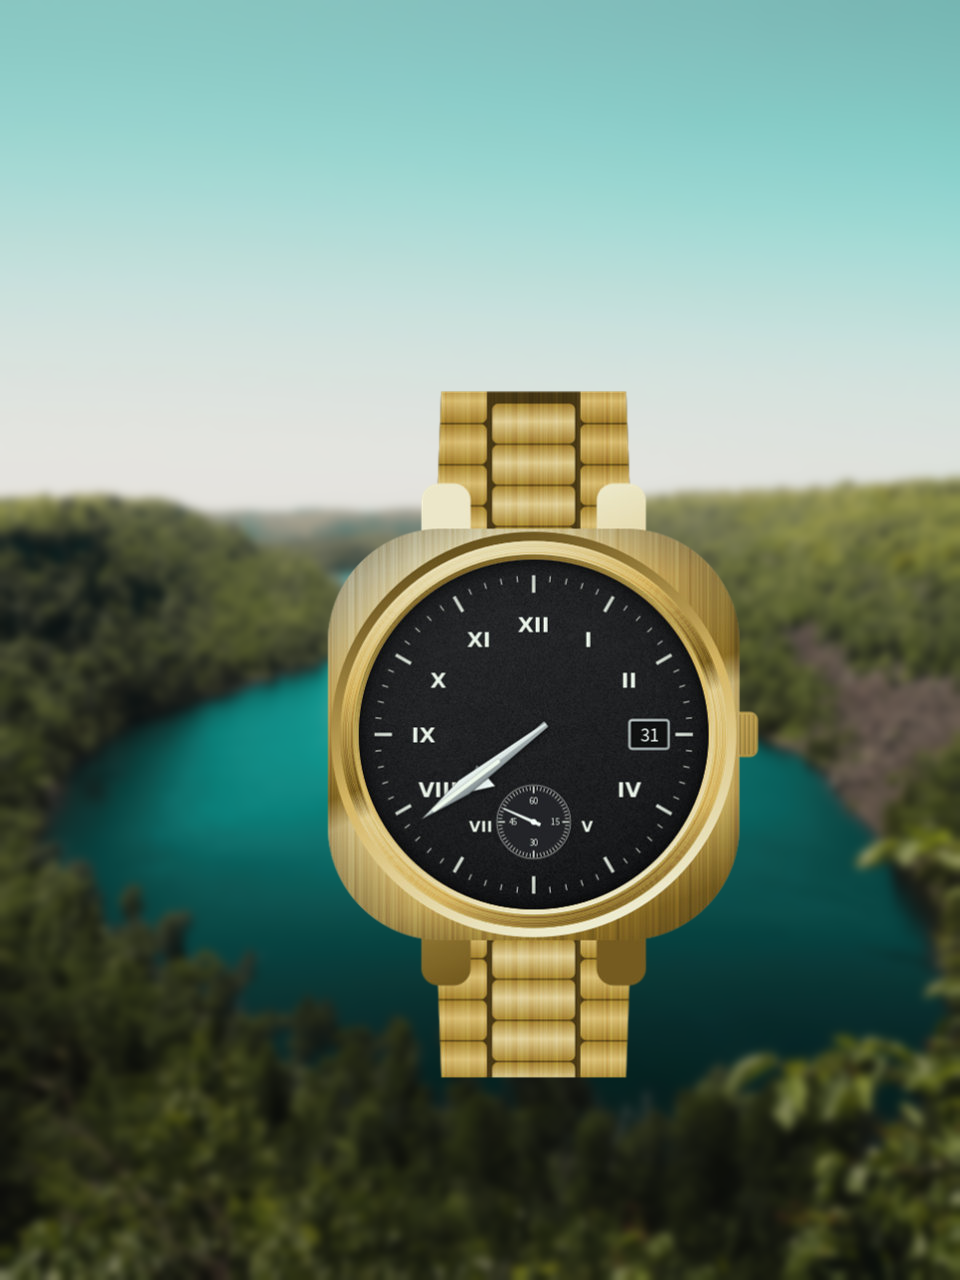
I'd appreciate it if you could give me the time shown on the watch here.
7:38:49
